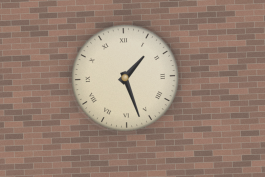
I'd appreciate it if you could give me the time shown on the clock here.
1:27
